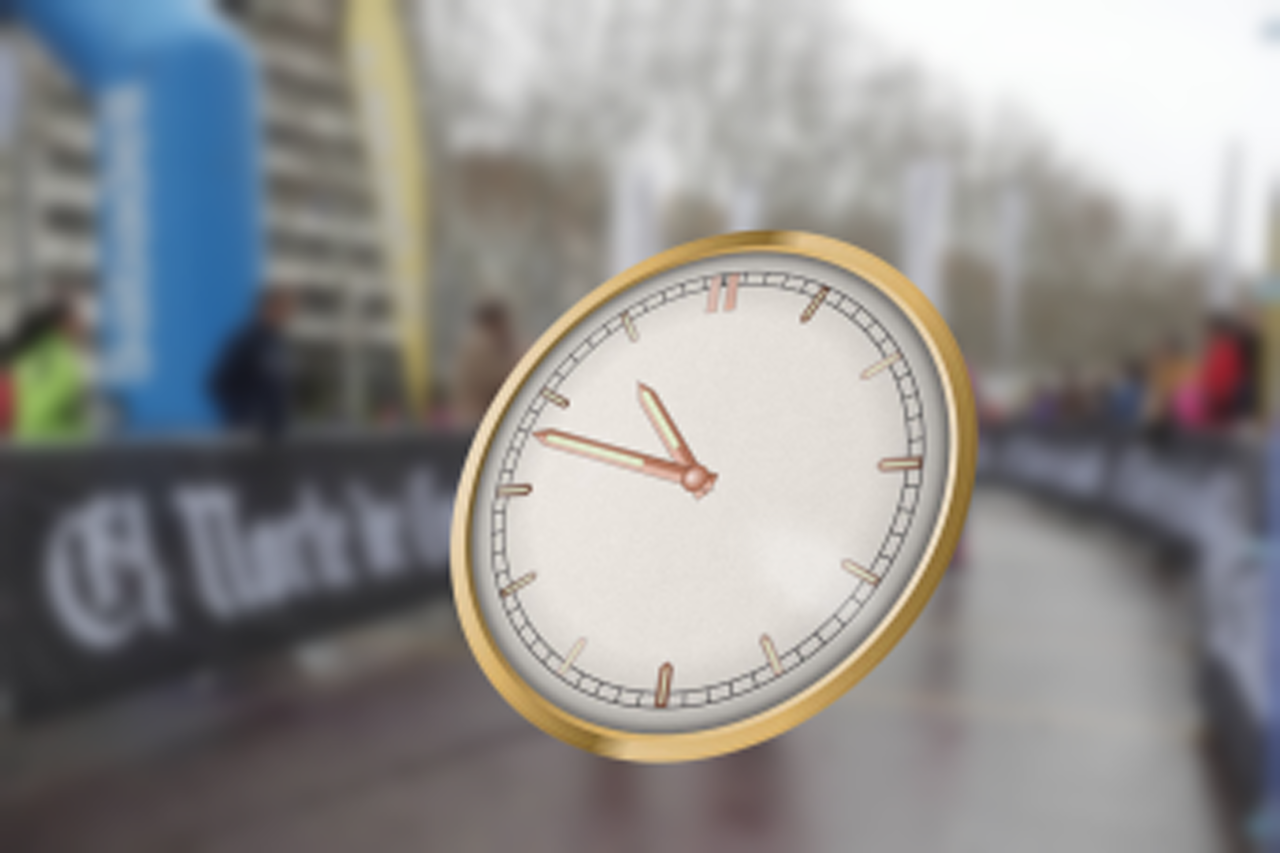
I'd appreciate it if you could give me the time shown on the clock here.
10:48
